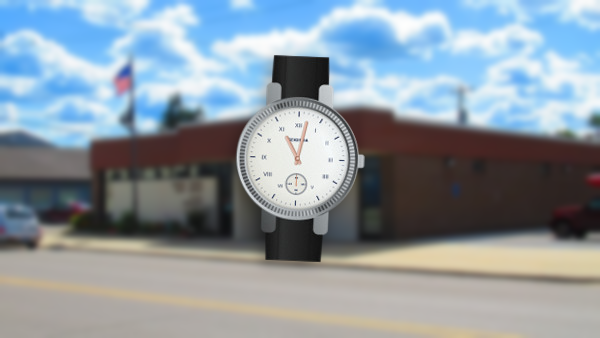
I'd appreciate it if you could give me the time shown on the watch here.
11:02
